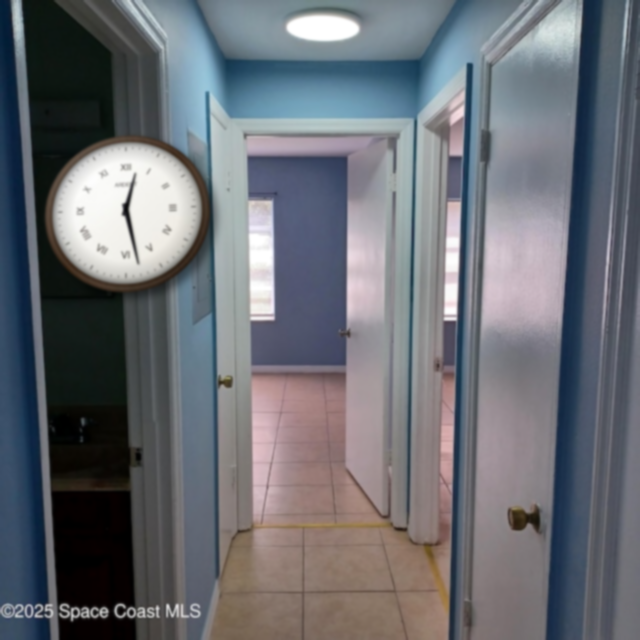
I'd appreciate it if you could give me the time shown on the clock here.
12:28
